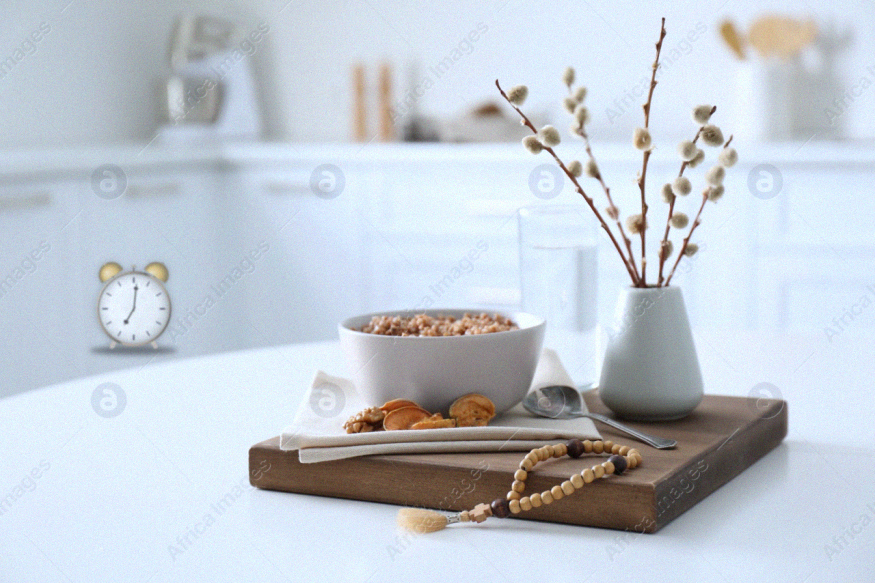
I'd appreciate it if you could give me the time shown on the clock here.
7:01
